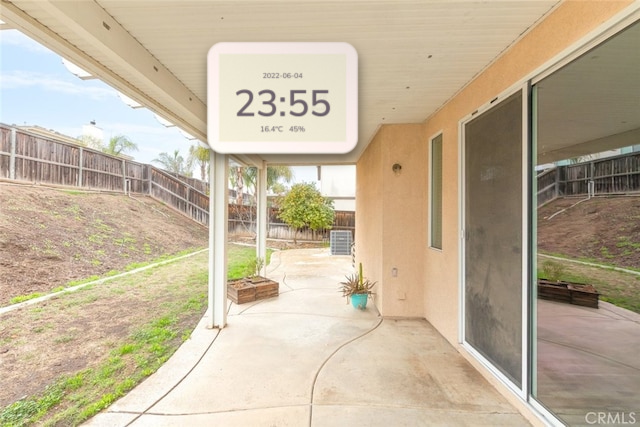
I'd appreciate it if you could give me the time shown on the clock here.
23:55
